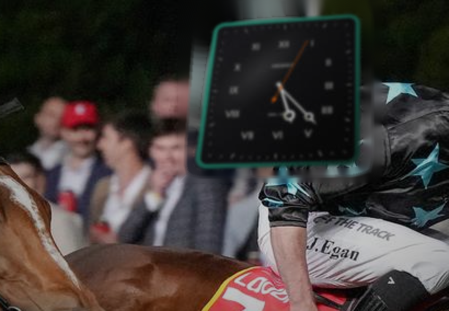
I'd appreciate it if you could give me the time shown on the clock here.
5:23:04
